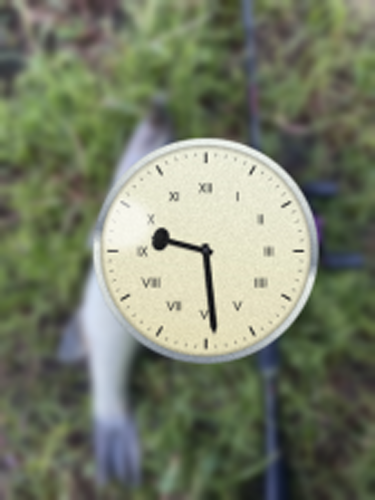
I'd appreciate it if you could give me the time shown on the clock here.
9:29
